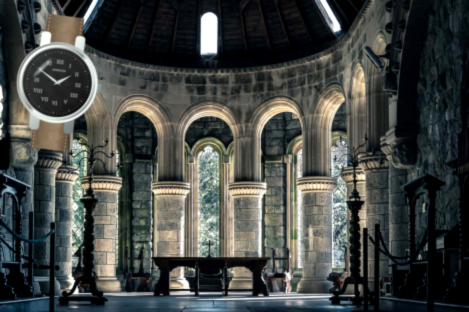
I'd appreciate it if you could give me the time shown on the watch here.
1:50
